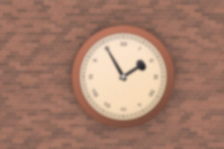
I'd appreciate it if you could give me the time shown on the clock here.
1:55
